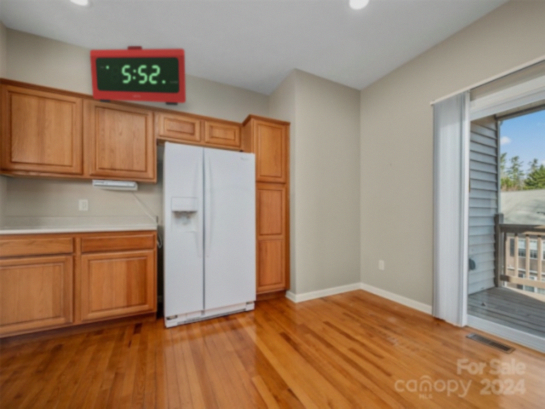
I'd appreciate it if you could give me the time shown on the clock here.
5:52
